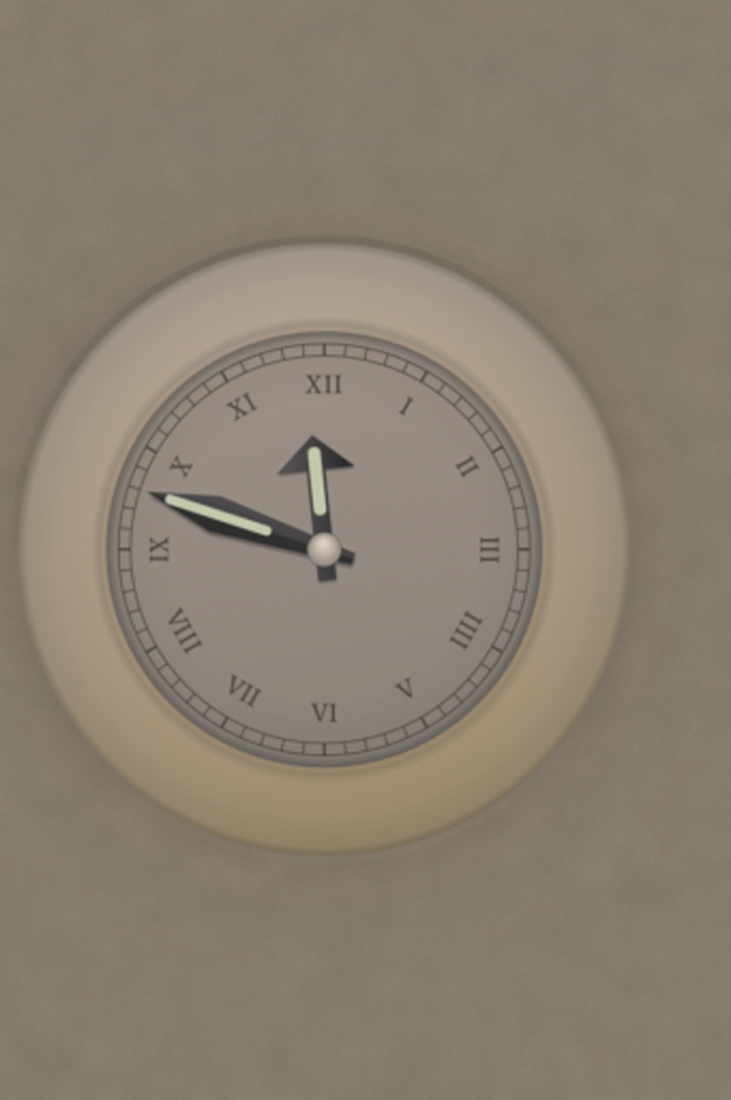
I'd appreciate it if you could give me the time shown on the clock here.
11:48
